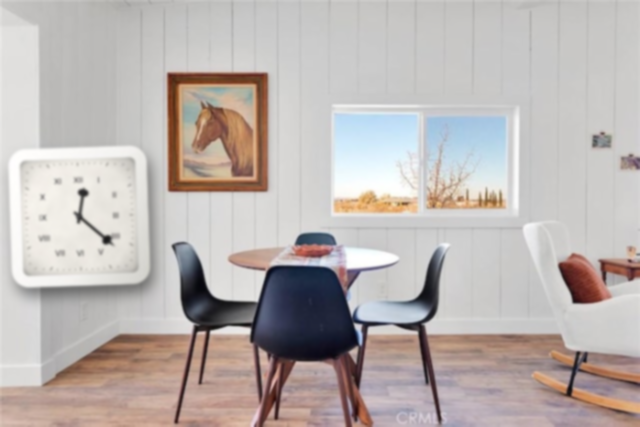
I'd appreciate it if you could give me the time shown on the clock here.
12:22
